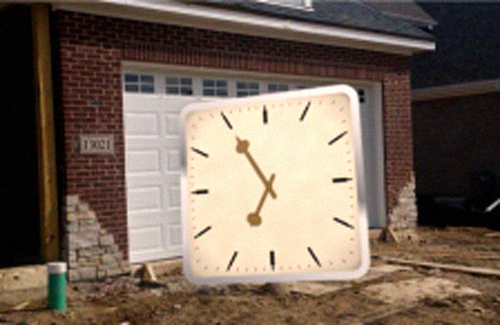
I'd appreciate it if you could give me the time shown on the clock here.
6:55
